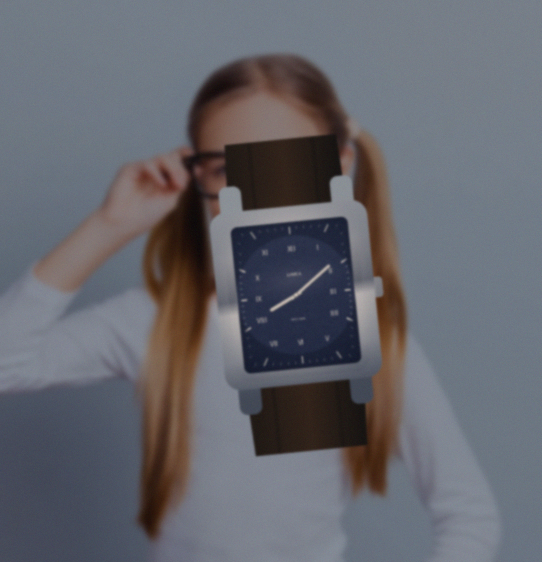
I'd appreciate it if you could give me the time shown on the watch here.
8:09
